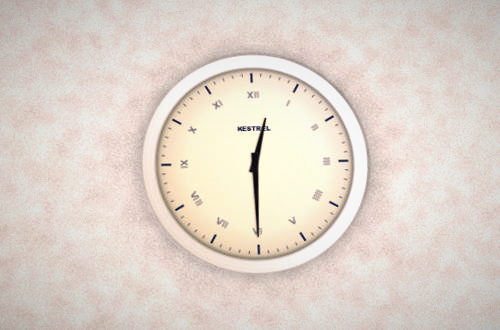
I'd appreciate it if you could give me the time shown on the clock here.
12:30
